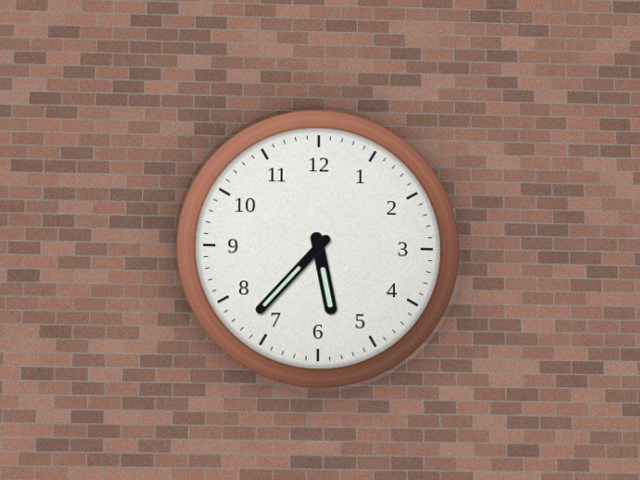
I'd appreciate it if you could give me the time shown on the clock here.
5:37
